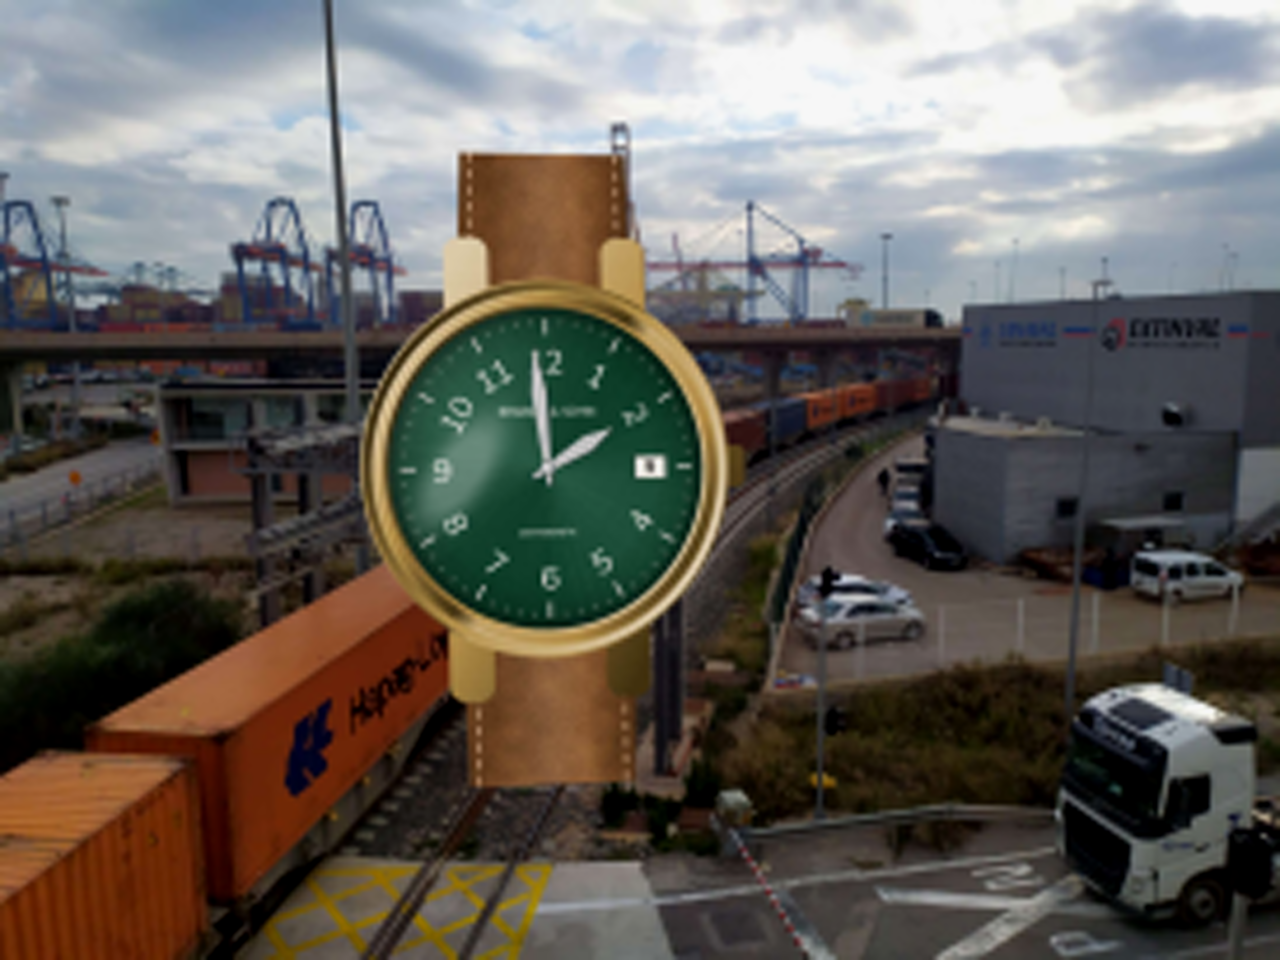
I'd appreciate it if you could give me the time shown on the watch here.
1:59
